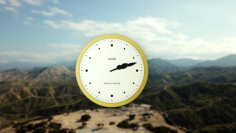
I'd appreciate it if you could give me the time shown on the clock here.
2:12
